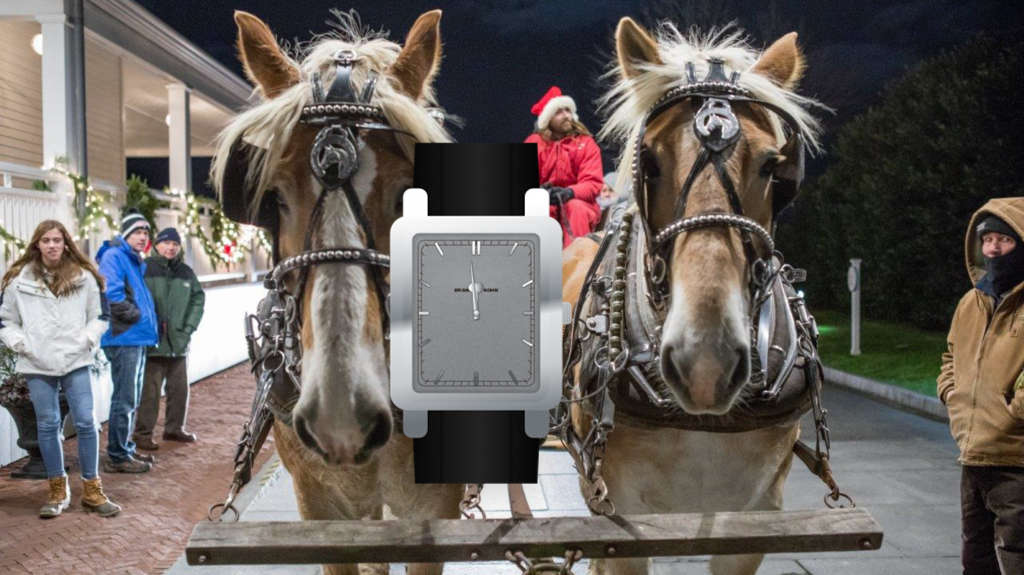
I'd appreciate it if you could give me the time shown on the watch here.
11:59
